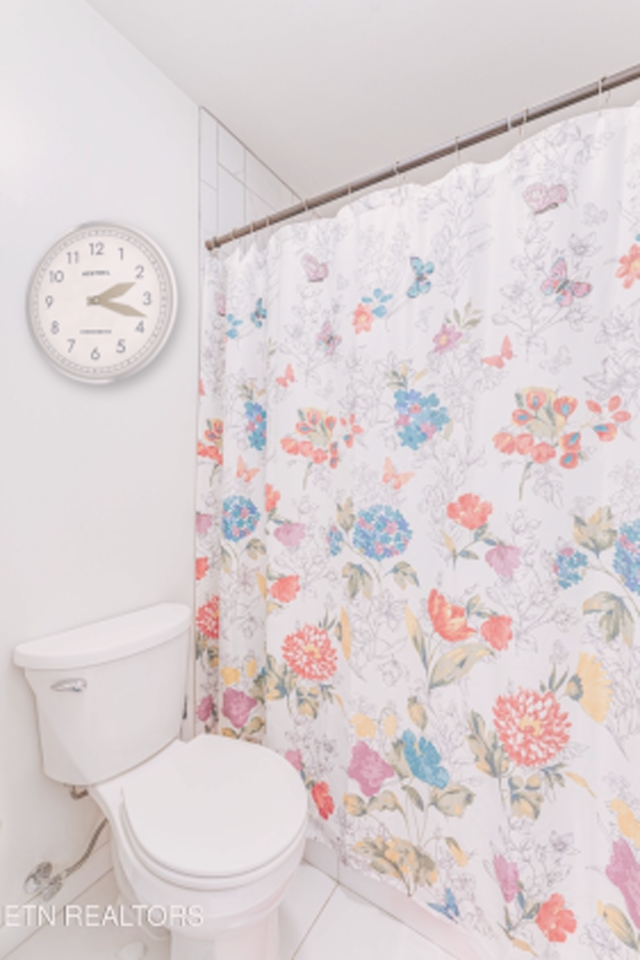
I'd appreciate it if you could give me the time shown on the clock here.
2:18
